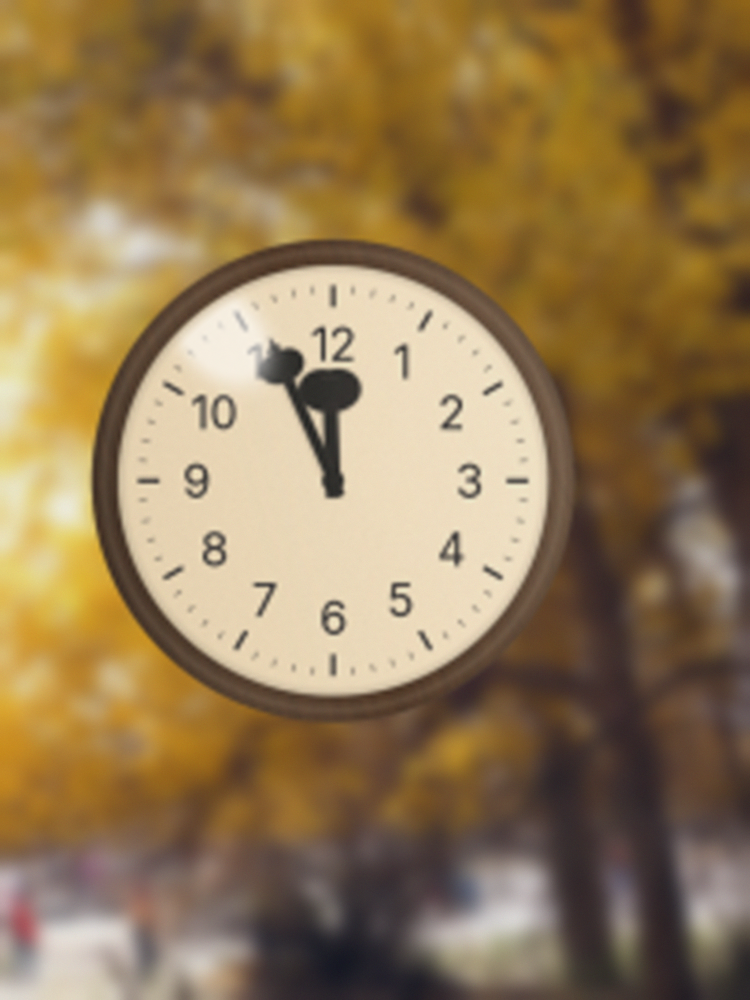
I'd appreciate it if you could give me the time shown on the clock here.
11:56
